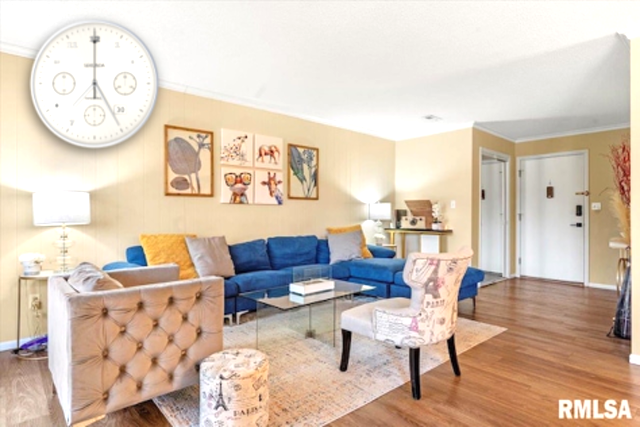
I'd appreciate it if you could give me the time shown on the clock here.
7:25
